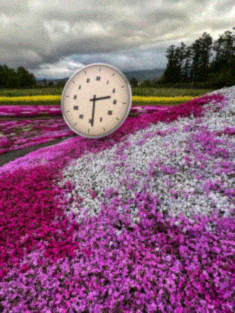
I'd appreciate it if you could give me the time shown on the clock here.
2:29
